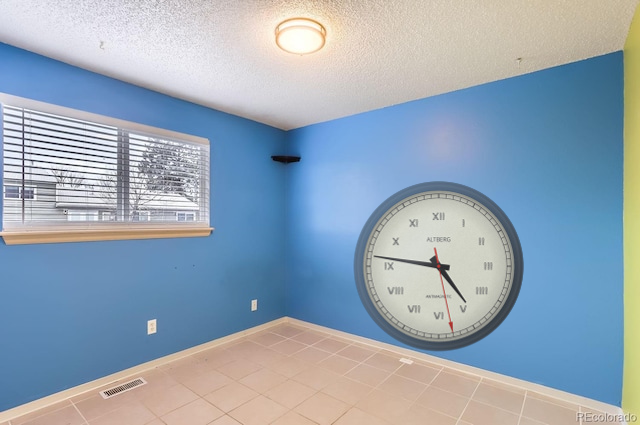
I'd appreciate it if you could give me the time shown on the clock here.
4:46:28
